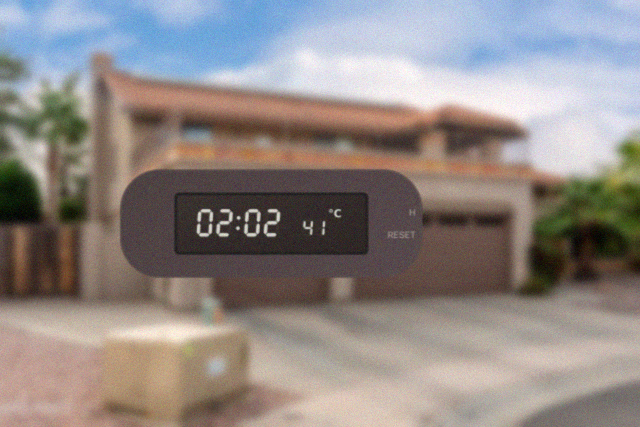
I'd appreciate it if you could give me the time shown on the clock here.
2:02
